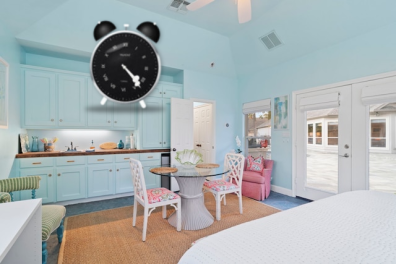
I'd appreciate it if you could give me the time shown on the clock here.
4:23
